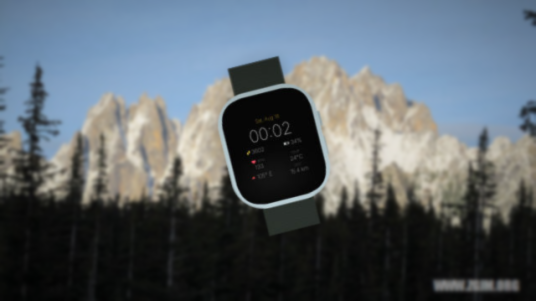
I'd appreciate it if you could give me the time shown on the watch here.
0:02
